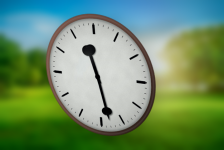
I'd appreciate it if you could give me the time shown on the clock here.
11:28
